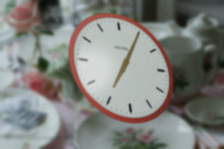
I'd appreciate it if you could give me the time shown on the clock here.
7:05
